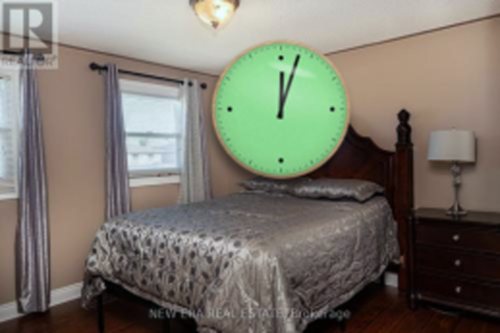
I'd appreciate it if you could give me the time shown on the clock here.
12:03
